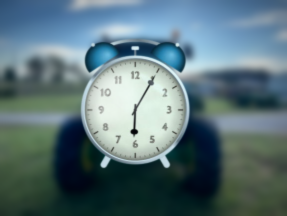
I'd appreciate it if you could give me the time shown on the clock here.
6:05
